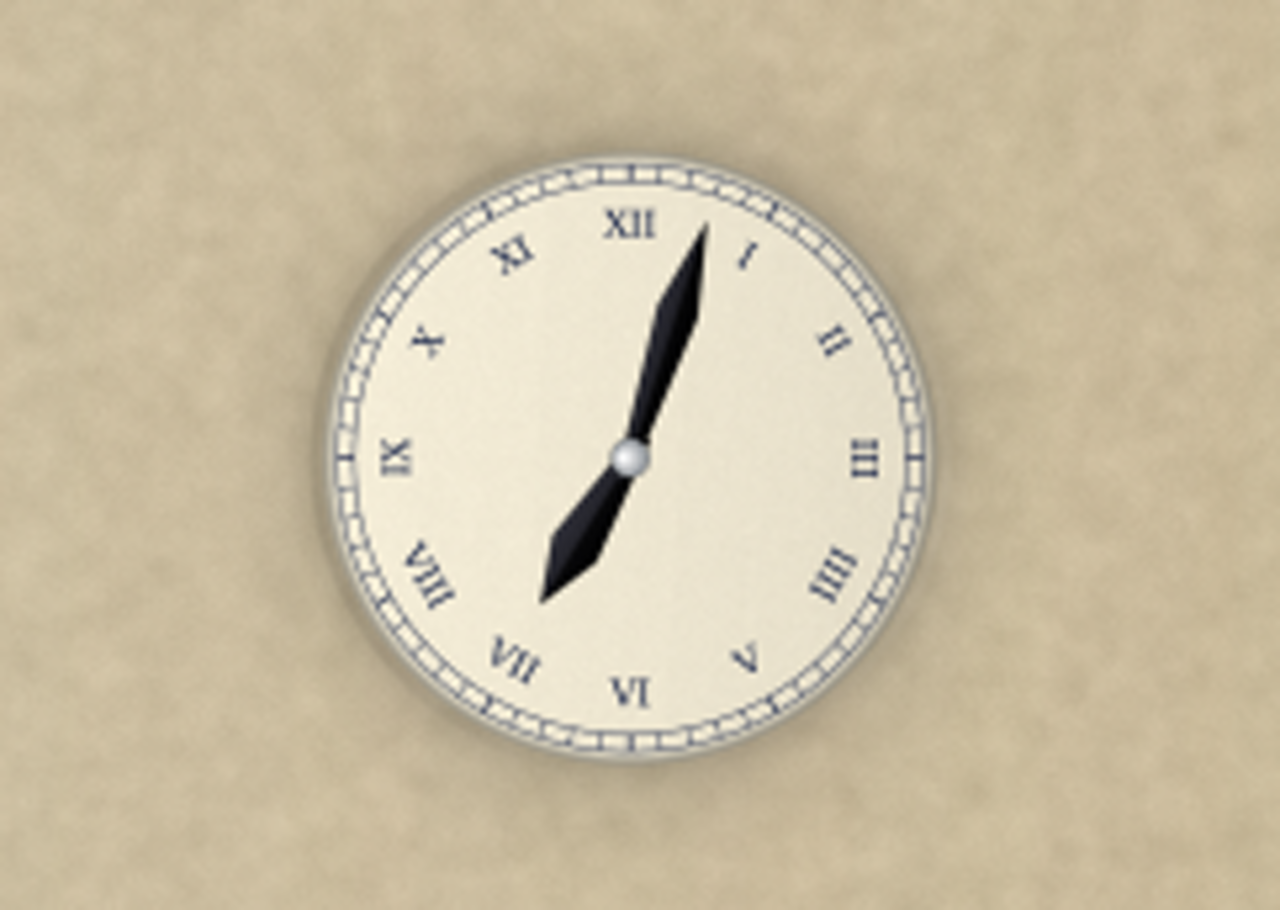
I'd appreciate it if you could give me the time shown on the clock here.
7:03
